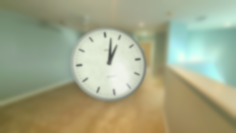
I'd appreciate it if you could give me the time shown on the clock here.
1:02
